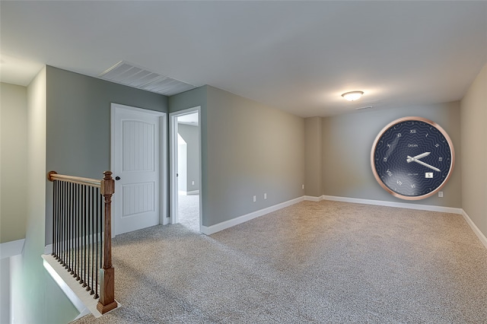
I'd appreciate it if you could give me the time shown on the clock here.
2:19
